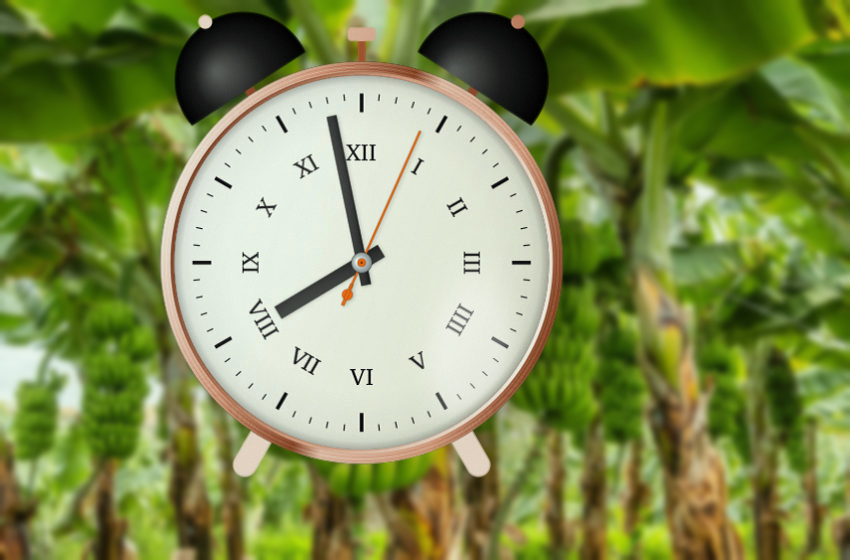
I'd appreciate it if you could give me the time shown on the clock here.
7:58:04
